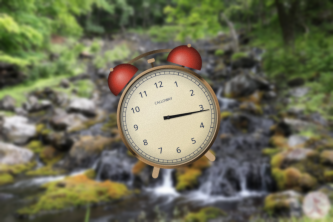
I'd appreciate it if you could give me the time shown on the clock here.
3:16
